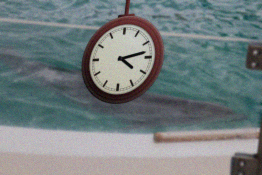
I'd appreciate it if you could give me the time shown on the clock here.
4:13
